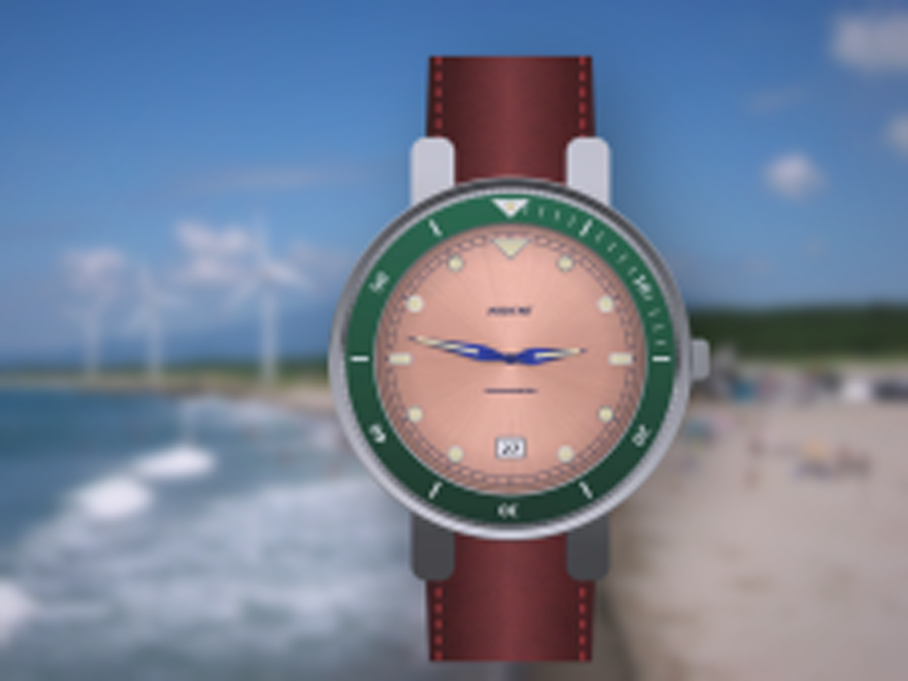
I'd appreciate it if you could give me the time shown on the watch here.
2:47
